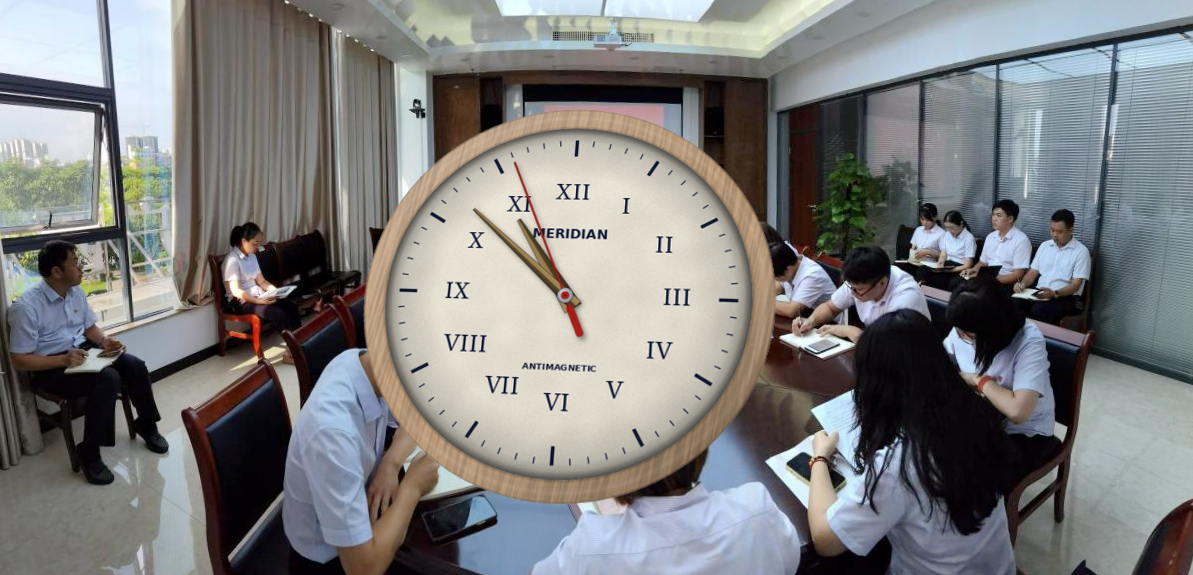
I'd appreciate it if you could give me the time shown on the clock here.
10:51:56
